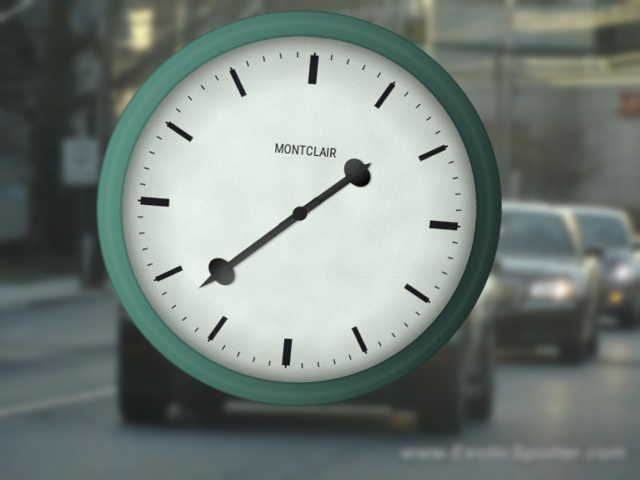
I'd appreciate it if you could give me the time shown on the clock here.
1:38
